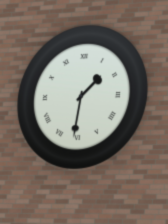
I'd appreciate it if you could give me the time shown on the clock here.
1:31
